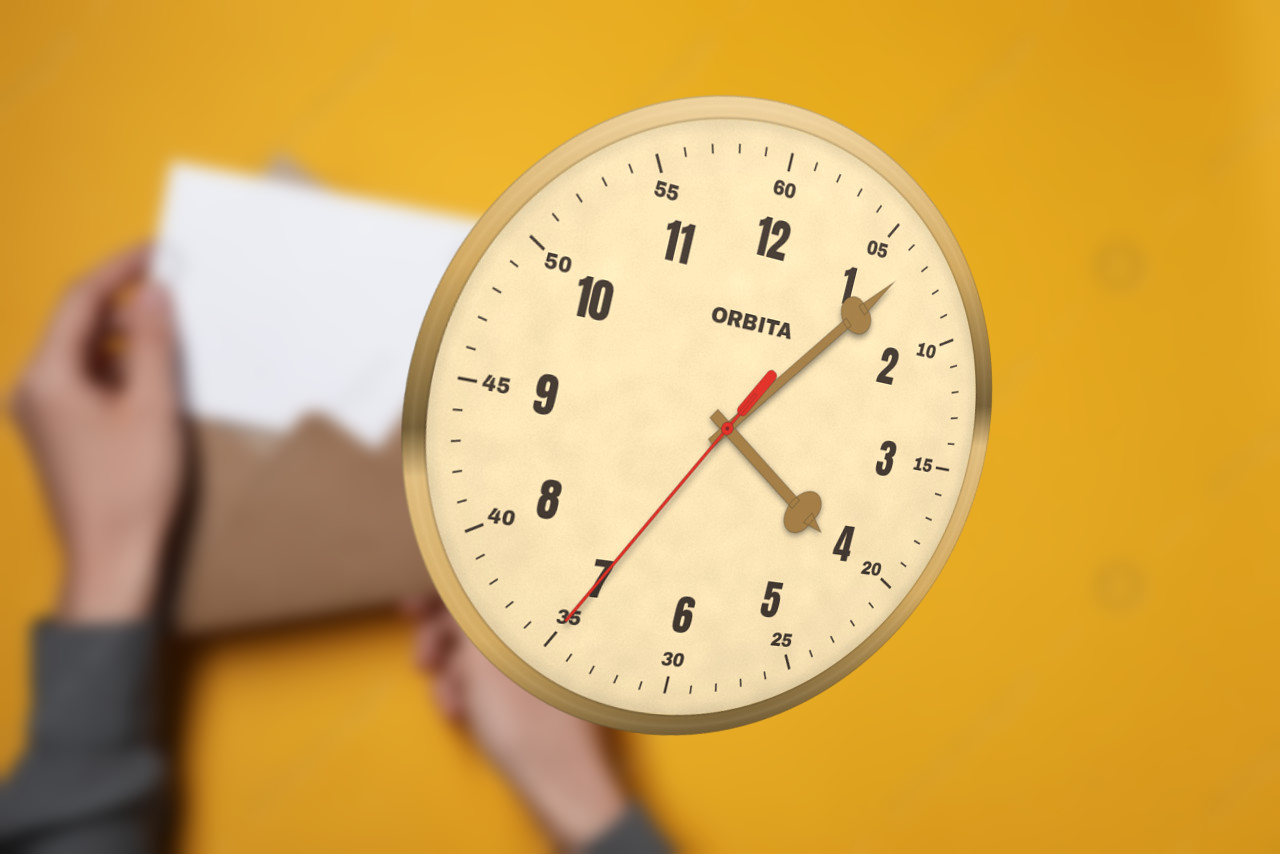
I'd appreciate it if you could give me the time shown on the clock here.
4:06:35
